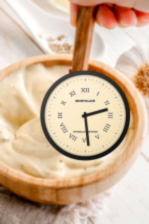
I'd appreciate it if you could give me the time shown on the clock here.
2:29
